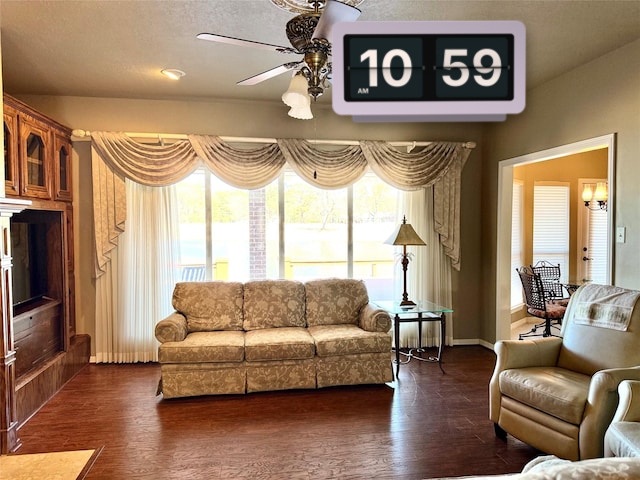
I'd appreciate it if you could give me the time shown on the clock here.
10:59
